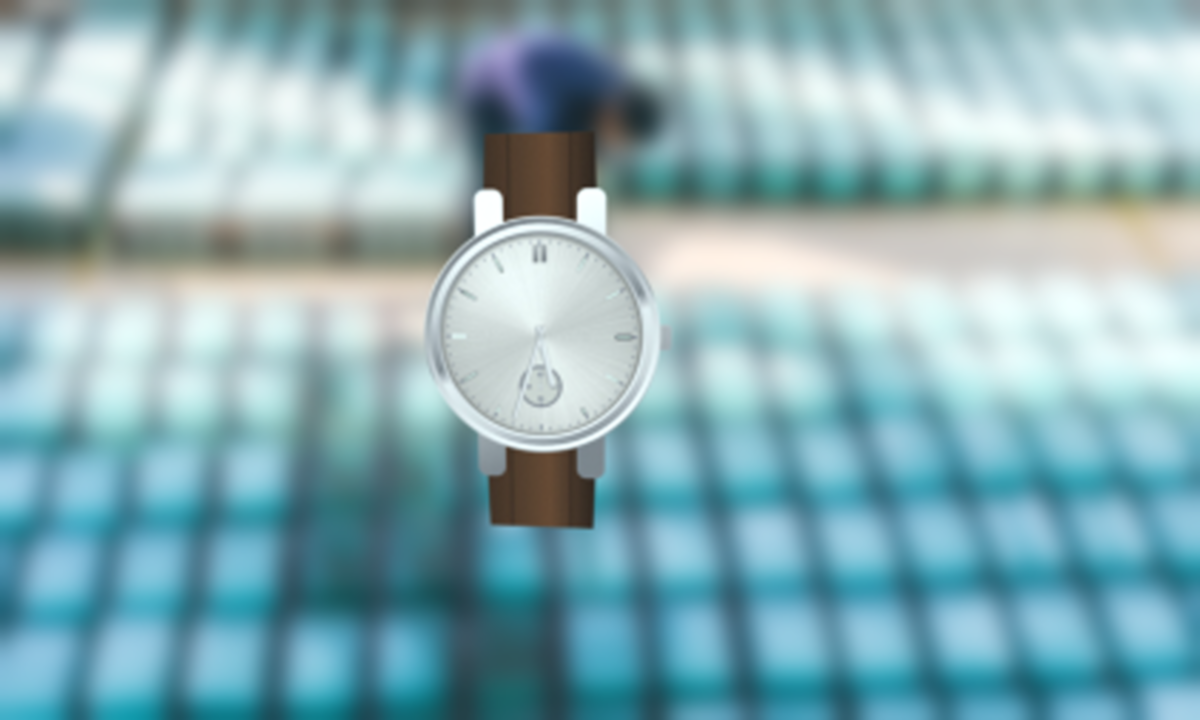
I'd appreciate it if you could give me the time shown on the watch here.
5:33
